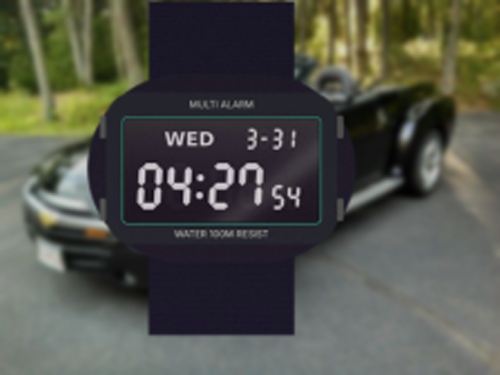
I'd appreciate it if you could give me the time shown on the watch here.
4:27:54
